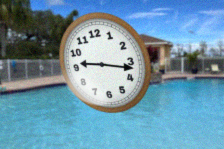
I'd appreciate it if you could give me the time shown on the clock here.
9:17
